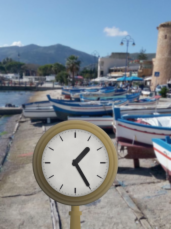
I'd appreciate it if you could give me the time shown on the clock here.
1:25
